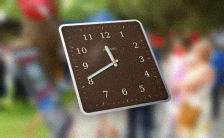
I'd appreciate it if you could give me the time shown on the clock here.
11:41
